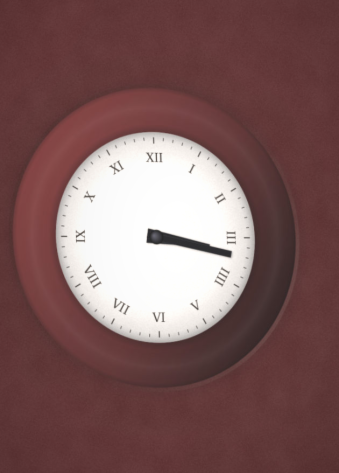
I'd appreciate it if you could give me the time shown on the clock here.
3:17
